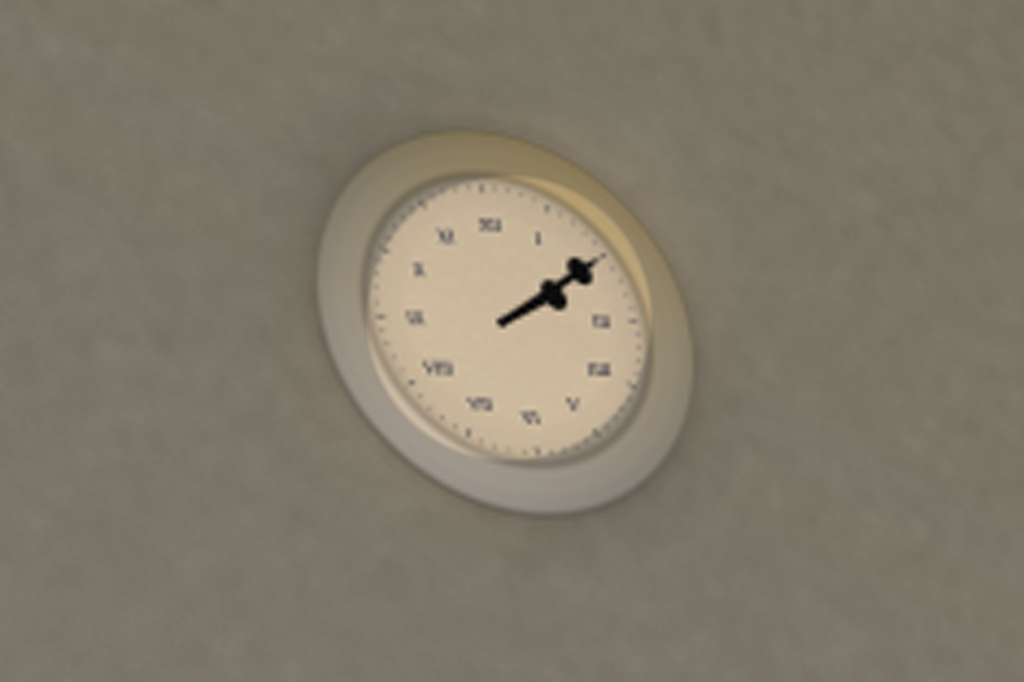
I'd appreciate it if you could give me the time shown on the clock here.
2:10
